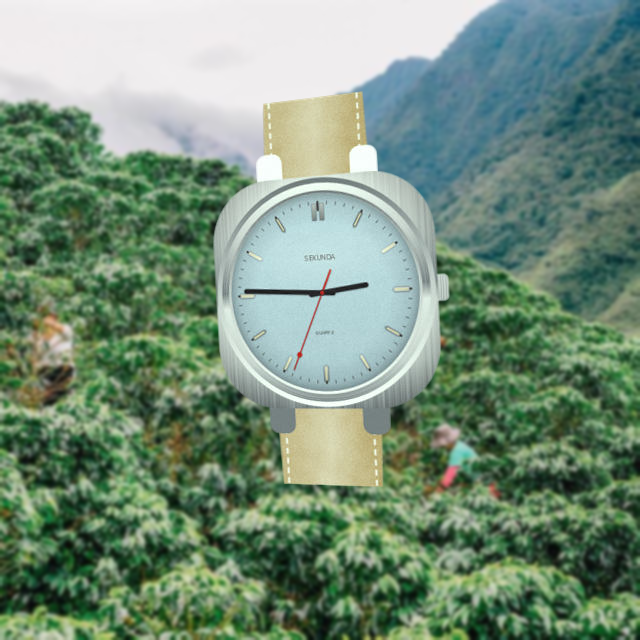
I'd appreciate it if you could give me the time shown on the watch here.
2:45:34
